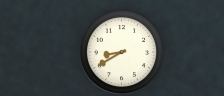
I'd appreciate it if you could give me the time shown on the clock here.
8:40
